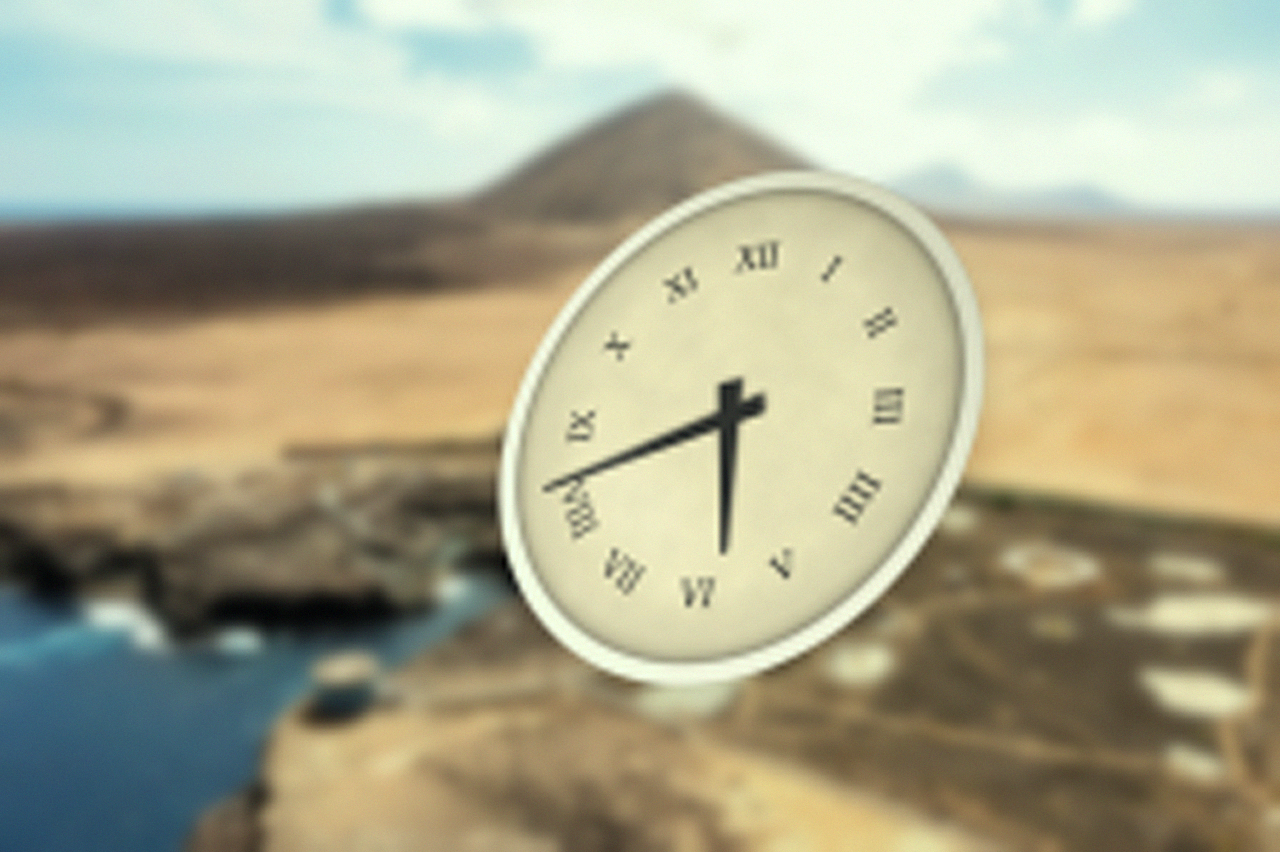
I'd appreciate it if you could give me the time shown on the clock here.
5:42
